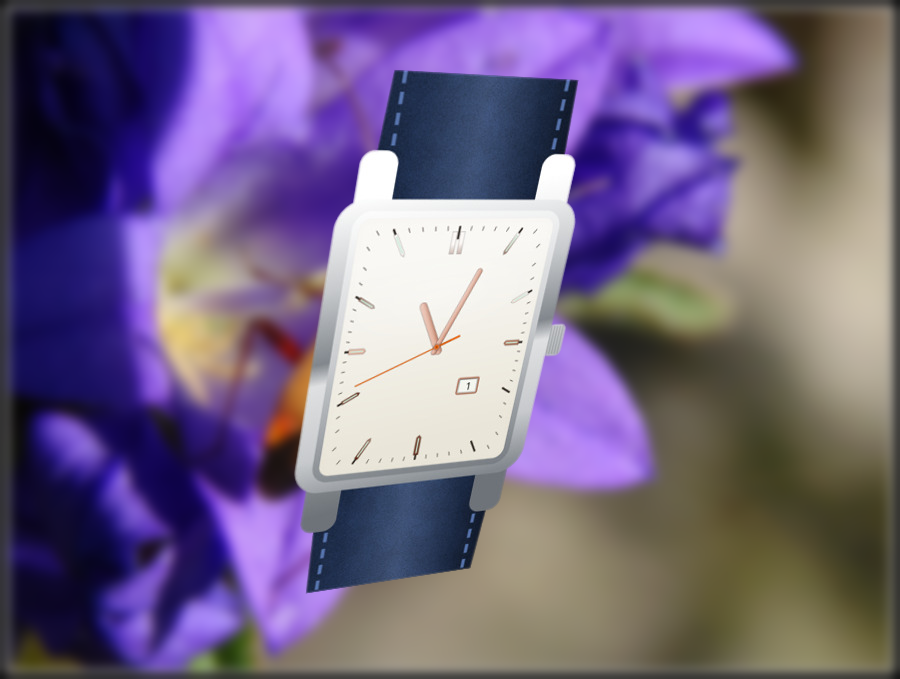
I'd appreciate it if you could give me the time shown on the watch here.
11:03:41
